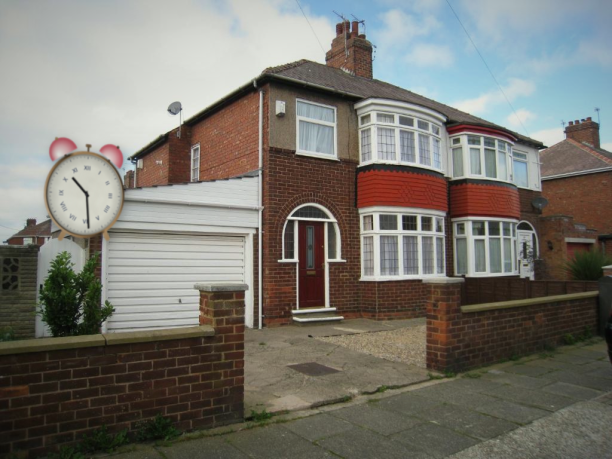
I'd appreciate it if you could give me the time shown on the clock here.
10:29
